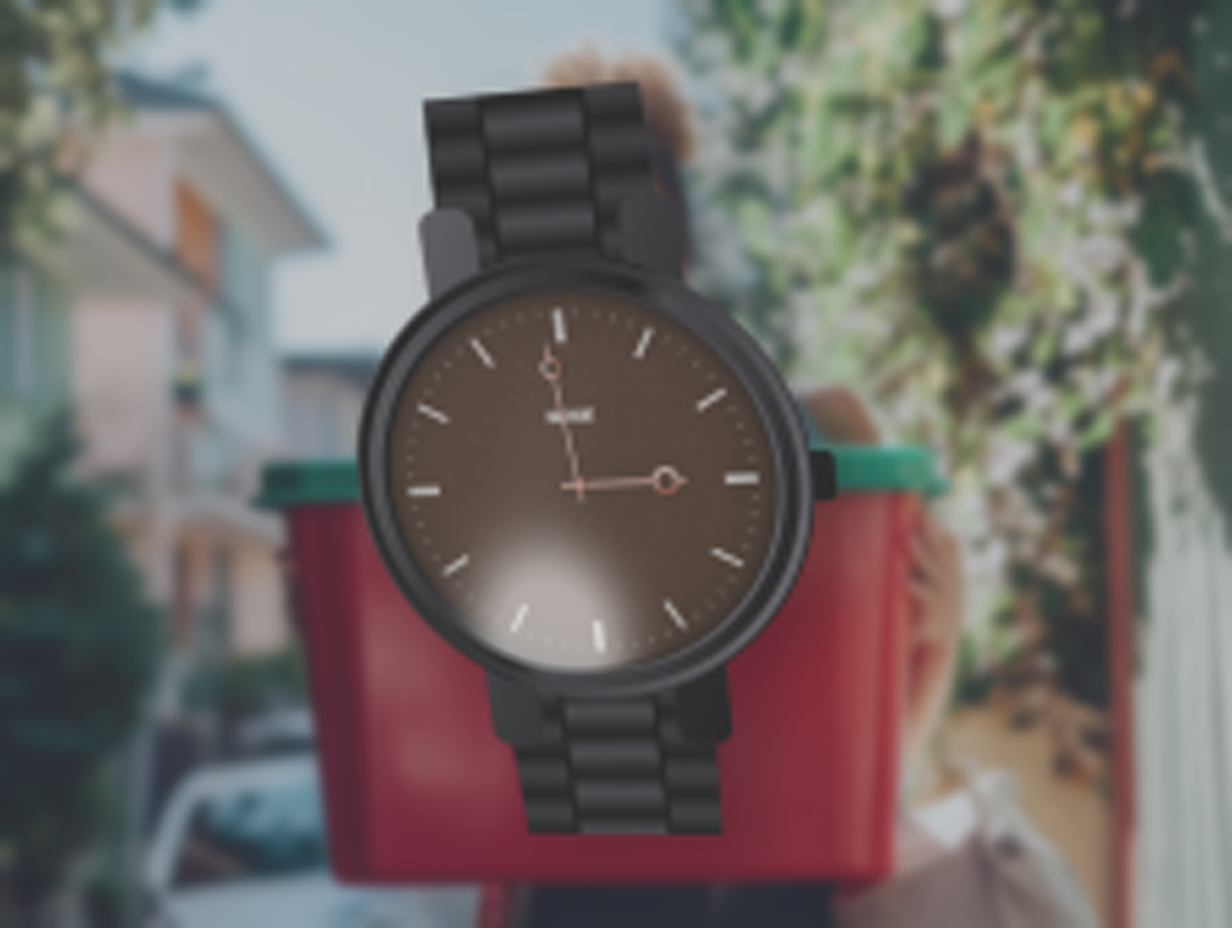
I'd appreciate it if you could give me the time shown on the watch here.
2:59
